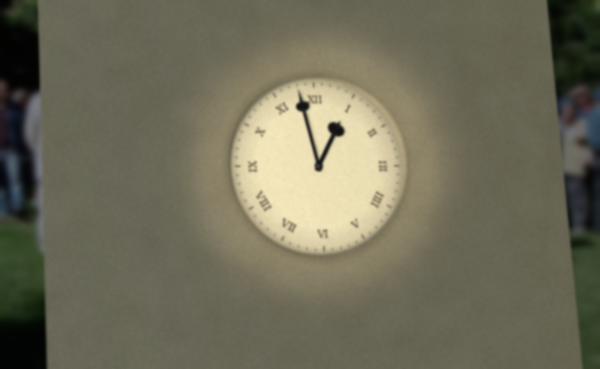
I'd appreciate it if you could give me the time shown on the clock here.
12:58
